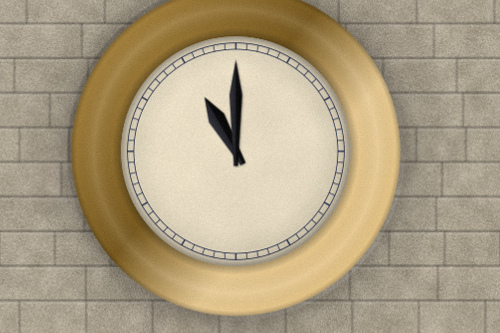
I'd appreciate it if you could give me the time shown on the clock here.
11:00
